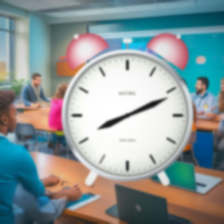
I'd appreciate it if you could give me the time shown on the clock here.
8:11
